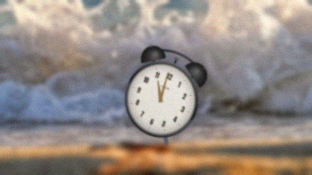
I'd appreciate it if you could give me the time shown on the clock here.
10:59
